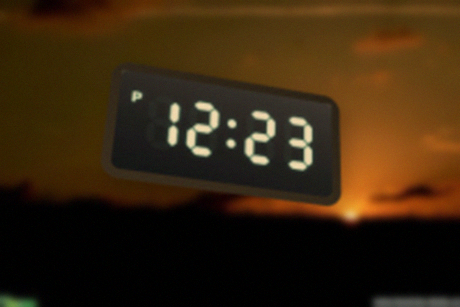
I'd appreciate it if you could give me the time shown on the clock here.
12:23
